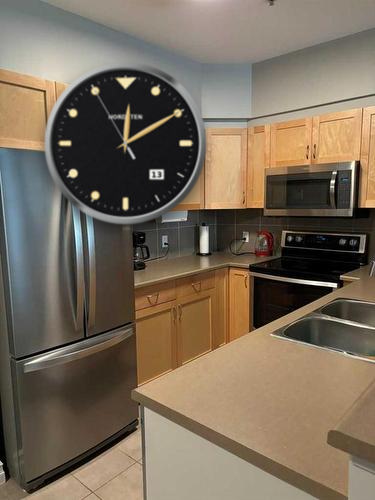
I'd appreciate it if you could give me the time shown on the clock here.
12:09:55
